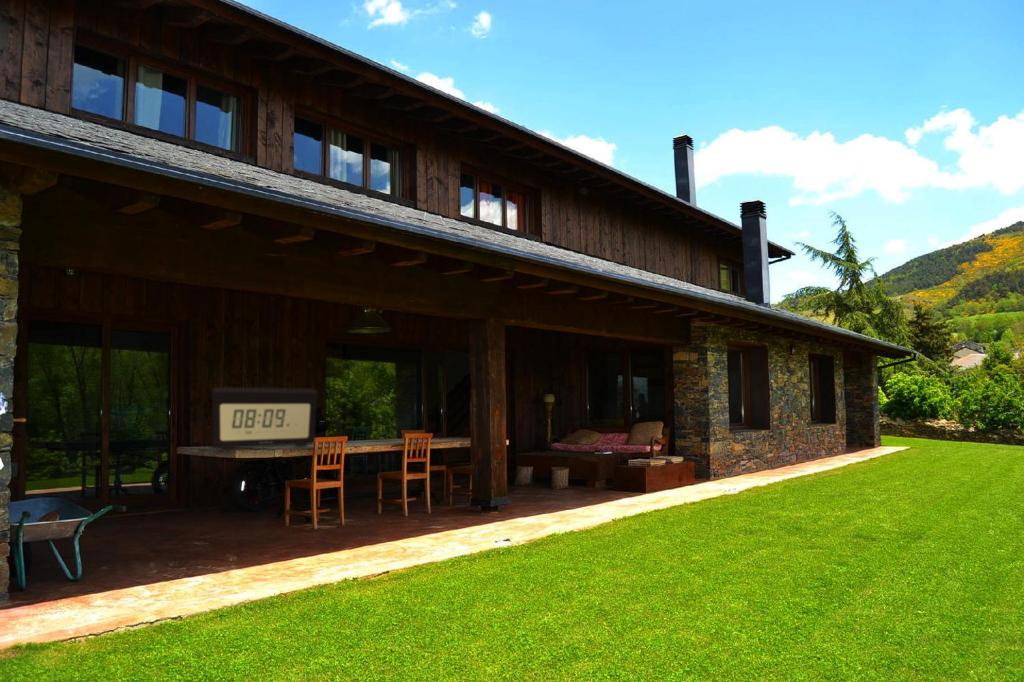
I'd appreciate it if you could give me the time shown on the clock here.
8:09
